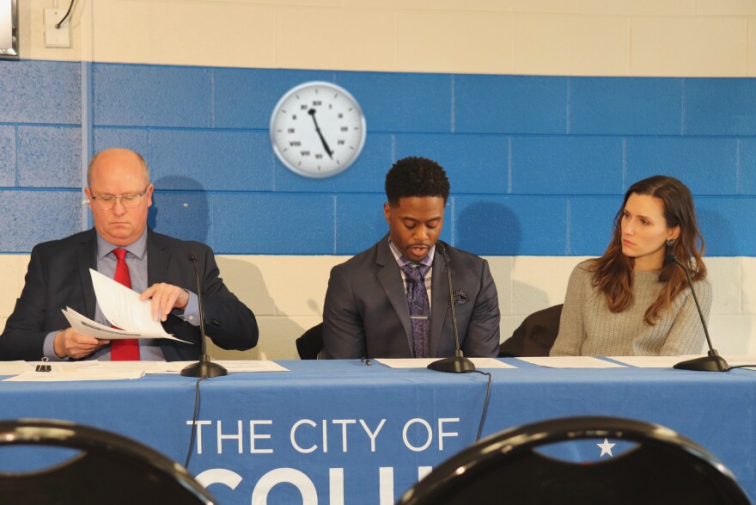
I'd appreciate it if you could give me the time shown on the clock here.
11:26
